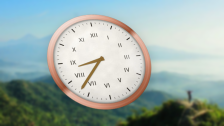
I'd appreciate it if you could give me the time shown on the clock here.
8:37
